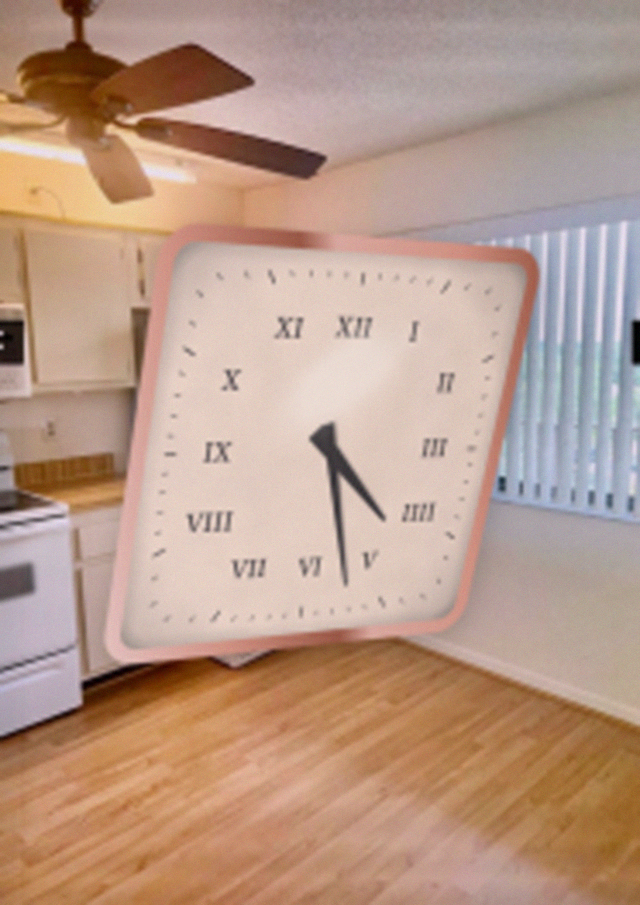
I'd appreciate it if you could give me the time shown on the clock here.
4:27
